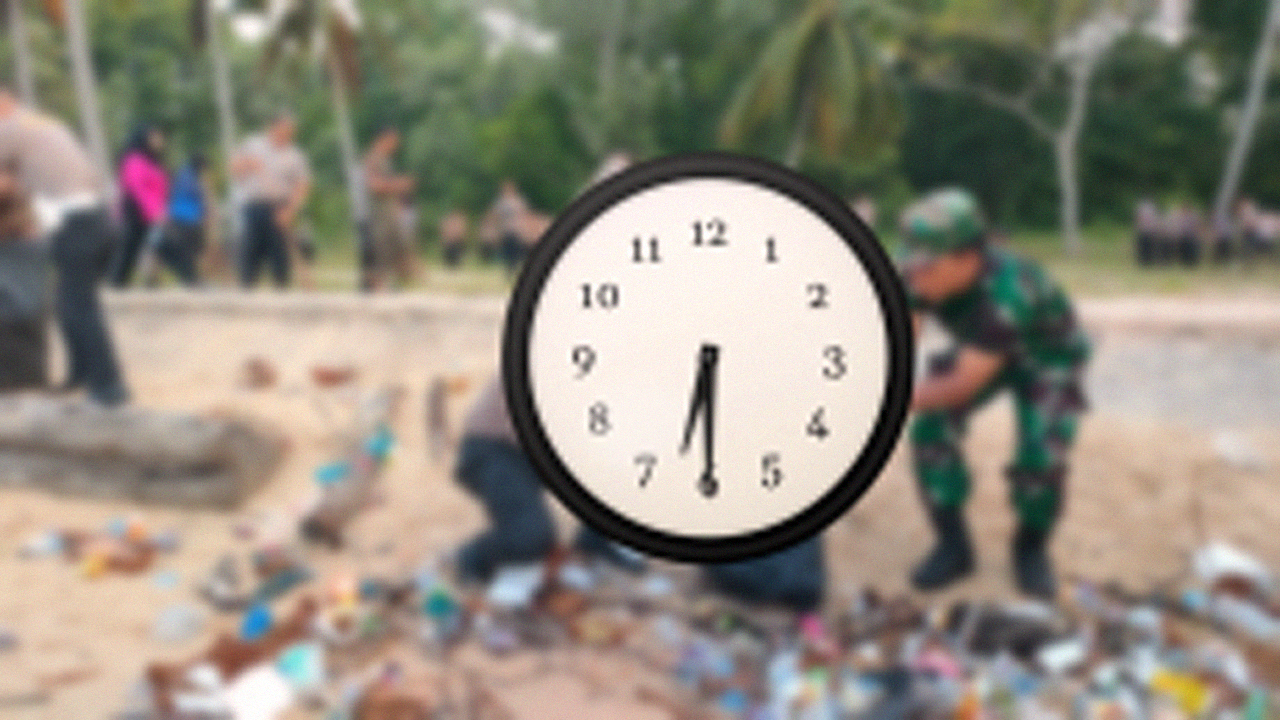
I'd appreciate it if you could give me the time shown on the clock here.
6:30
